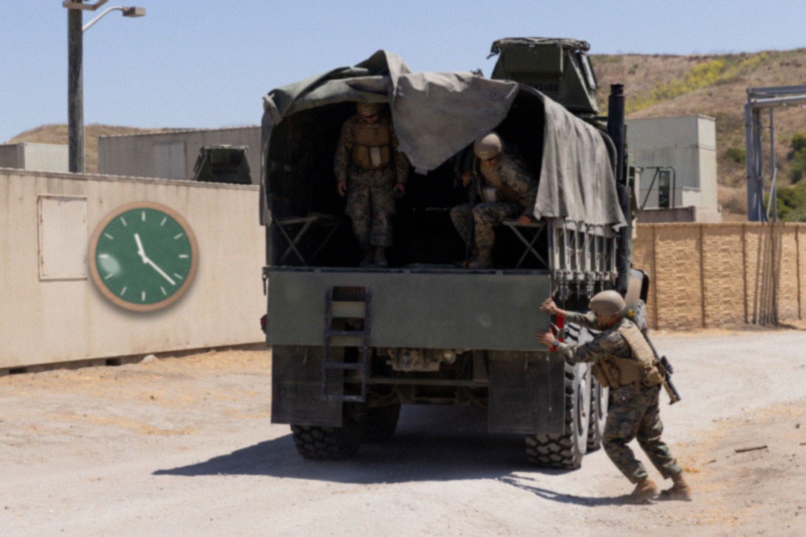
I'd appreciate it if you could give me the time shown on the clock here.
11:22
